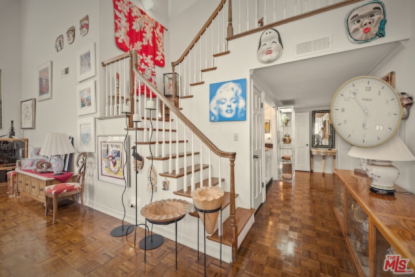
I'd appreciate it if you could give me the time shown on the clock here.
5:53
